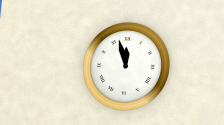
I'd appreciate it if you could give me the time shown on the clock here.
11:57
